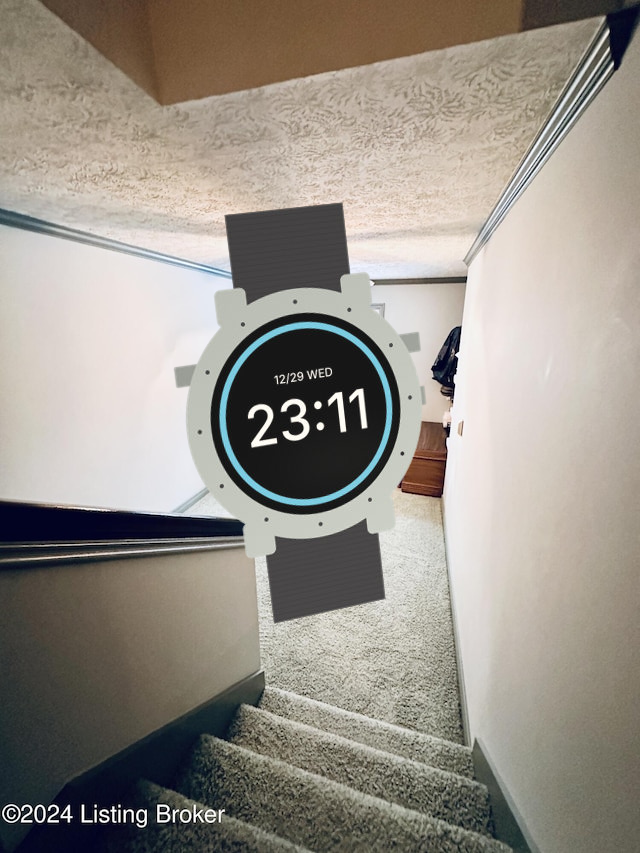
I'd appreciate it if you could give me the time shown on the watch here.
23:11
